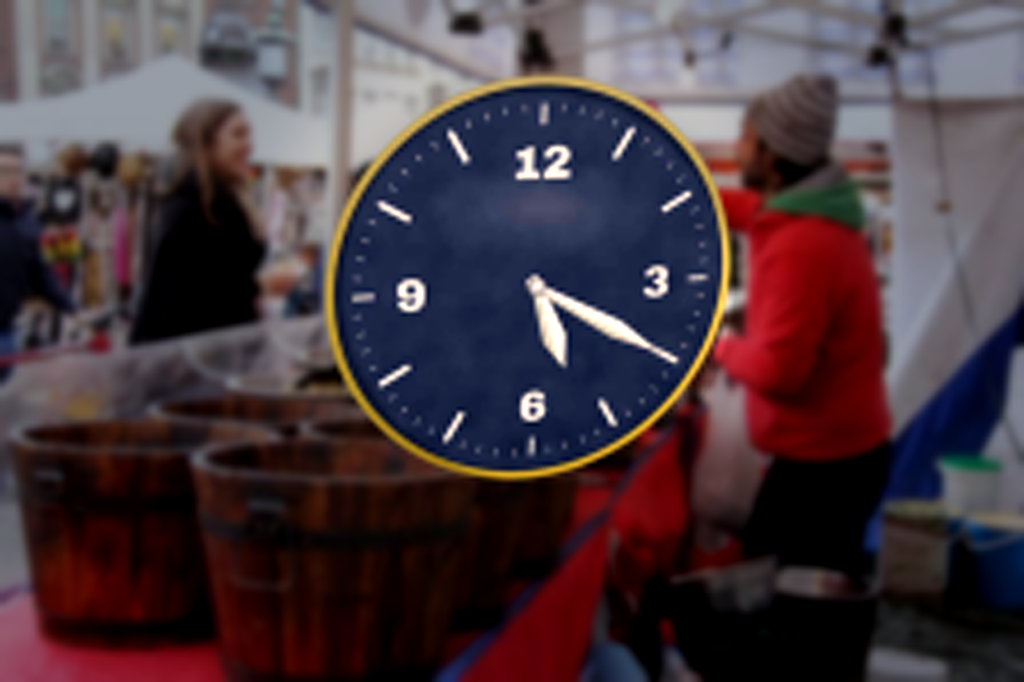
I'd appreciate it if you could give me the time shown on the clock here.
5:20
